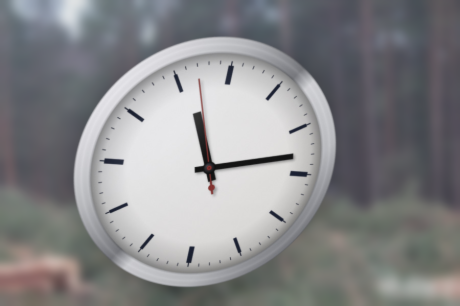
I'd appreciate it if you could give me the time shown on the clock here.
11:12:57
